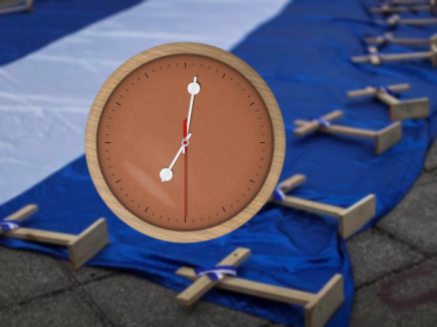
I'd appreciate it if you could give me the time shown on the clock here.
7:01:30
